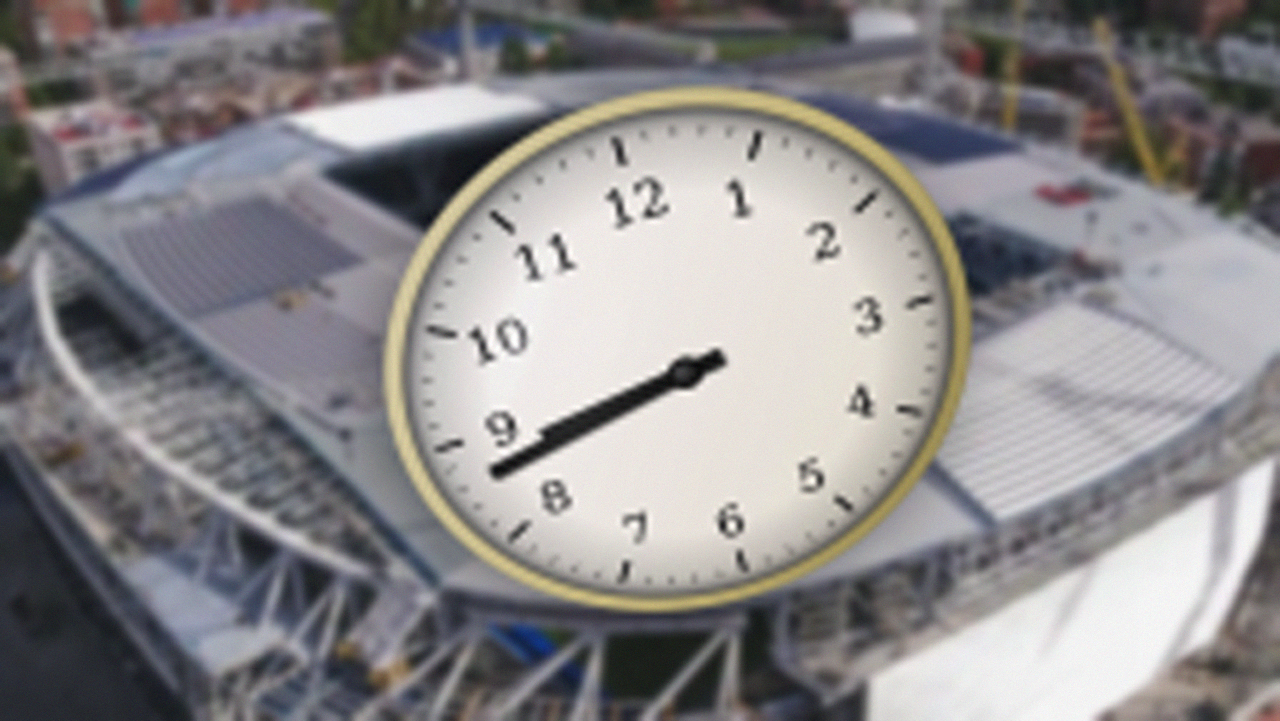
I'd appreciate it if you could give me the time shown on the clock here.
8:43
